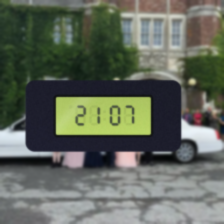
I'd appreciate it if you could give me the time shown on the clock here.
21:07
